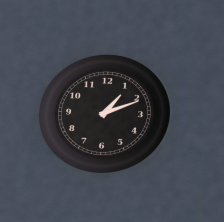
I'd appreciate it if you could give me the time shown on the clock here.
1:11
